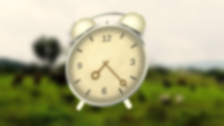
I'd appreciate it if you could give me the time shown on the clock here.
7:23
